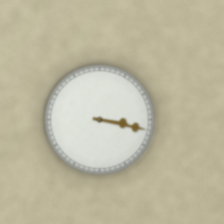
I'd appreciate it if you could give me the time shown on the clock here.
3:17
